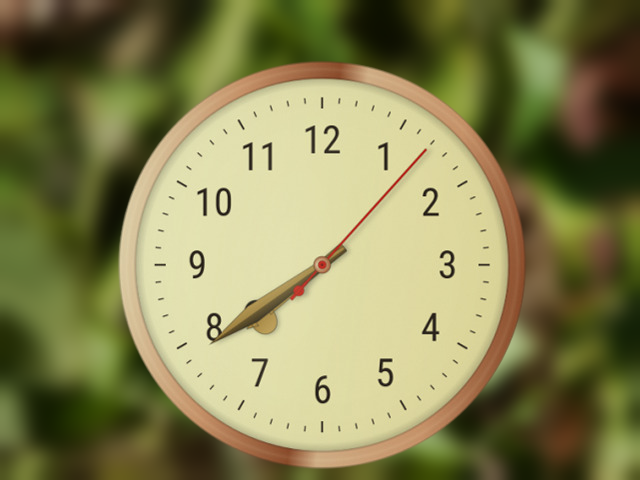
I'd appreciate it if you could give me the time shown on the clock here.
7:39:07
